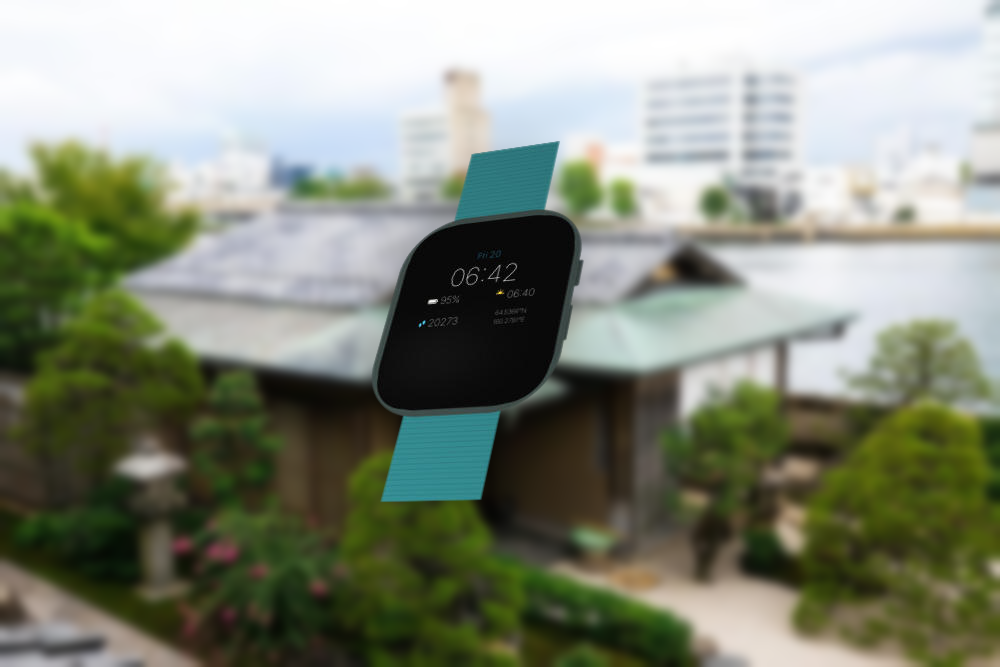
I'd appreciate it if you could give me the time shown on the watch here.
6:42
